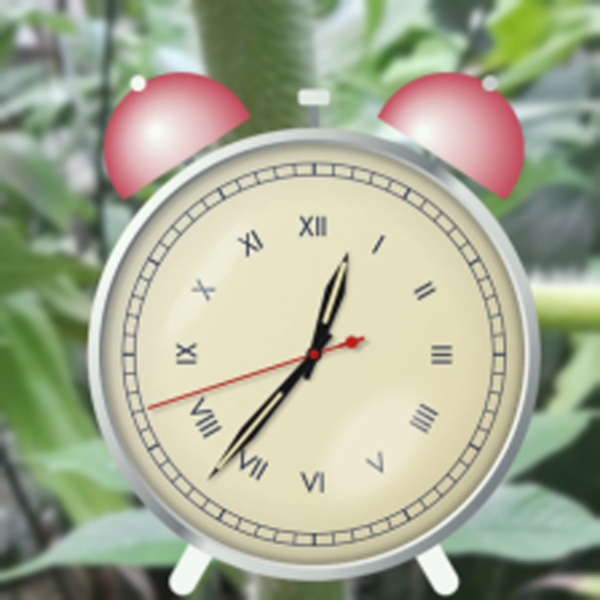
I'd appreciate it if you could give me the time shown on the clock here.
12:36:42
